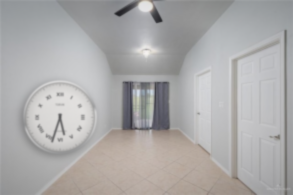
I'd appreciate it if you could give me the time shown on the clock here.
5:33
